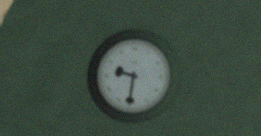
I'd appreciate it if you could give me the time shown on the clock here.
9:31
